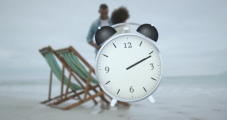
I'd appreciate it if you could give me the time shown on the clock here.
2:11
